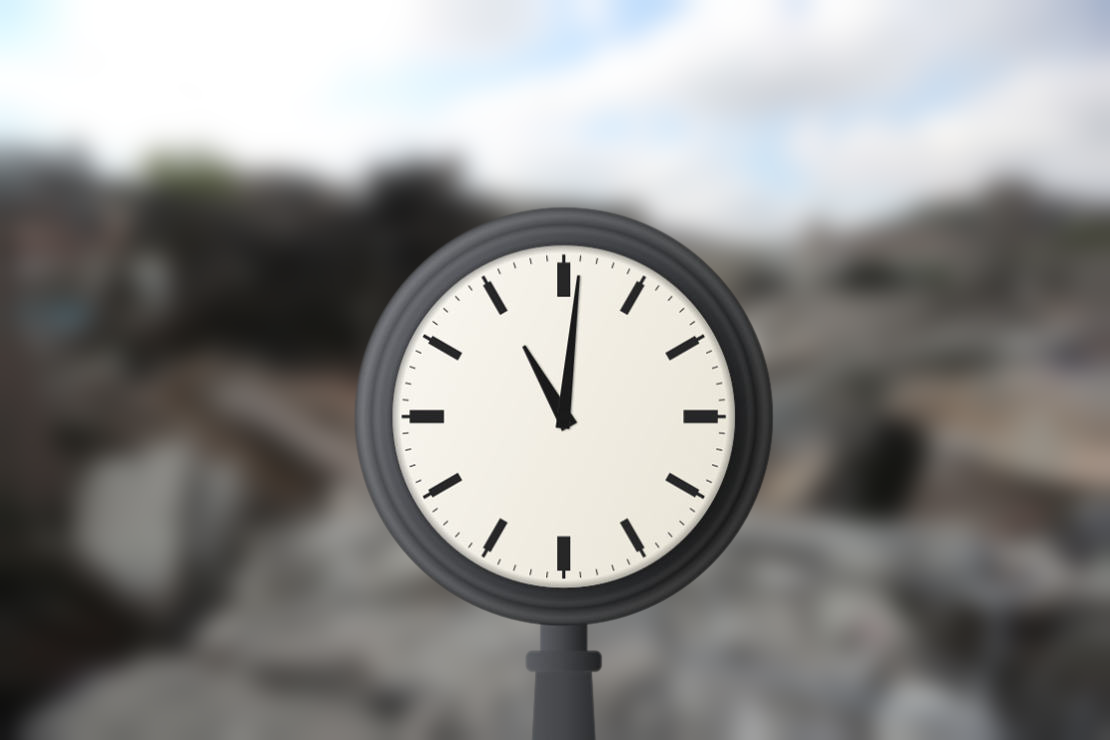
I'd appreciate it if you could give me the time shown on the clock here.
11:01
